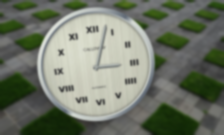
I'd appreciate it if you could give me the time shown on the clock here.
3:03
